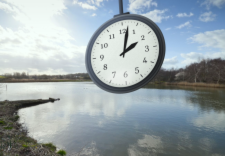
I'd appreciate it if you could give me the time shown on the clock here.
2:02
